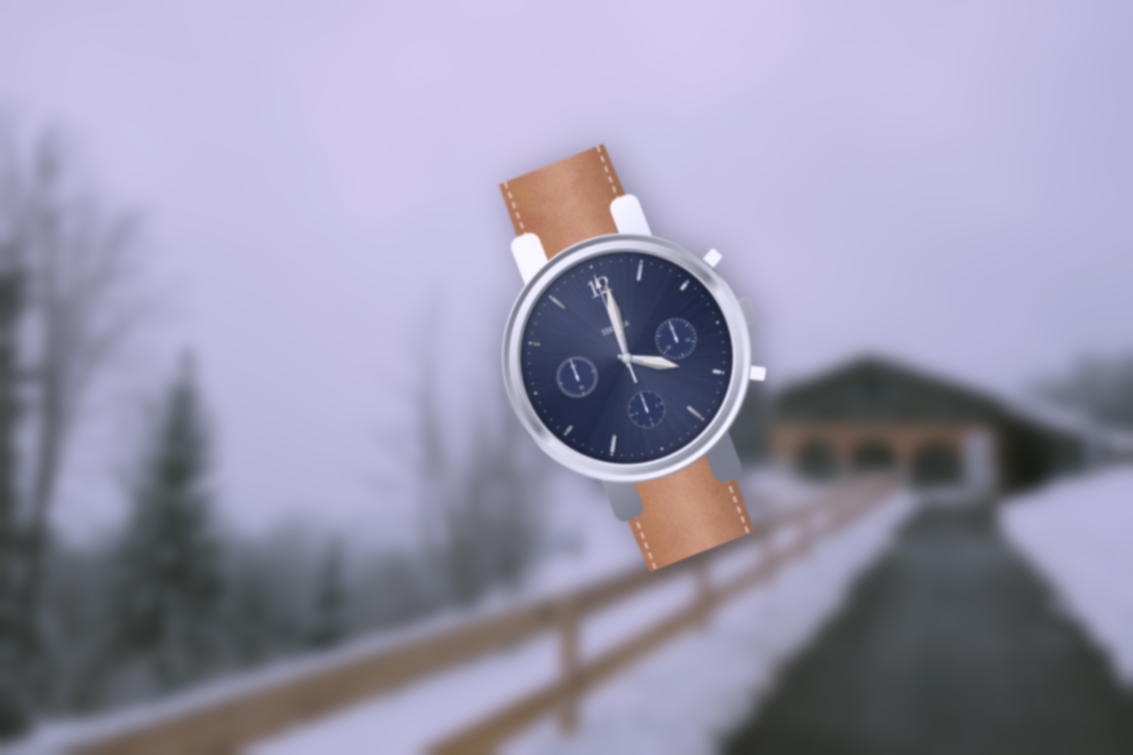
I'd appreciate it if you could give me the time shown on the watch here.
4:01
